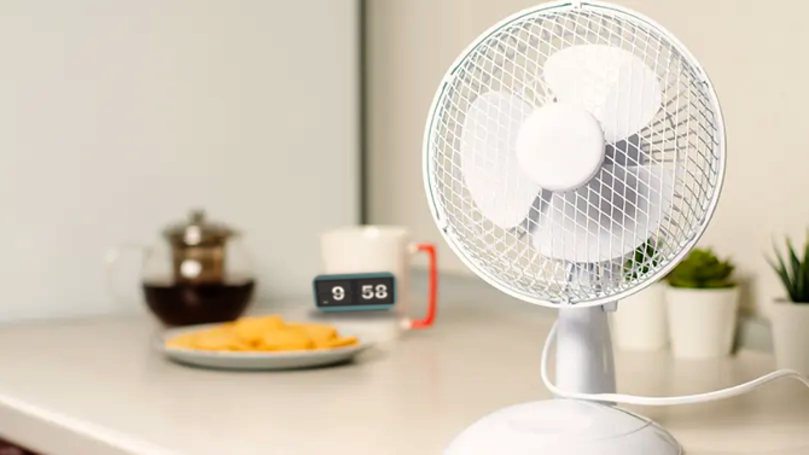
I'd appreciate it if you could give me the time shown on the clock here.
9:58
